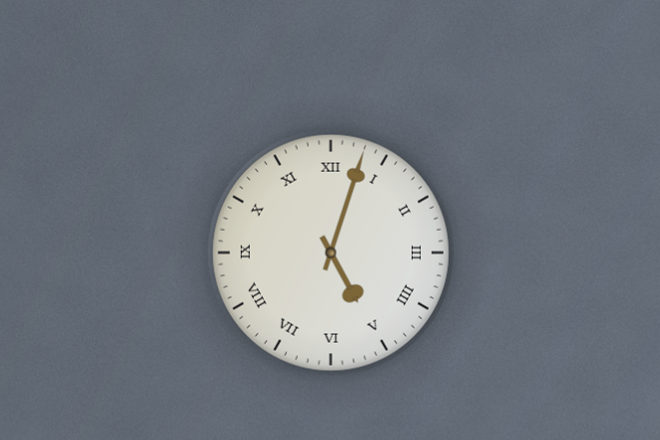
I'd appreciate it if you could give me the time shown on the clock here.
5:03
